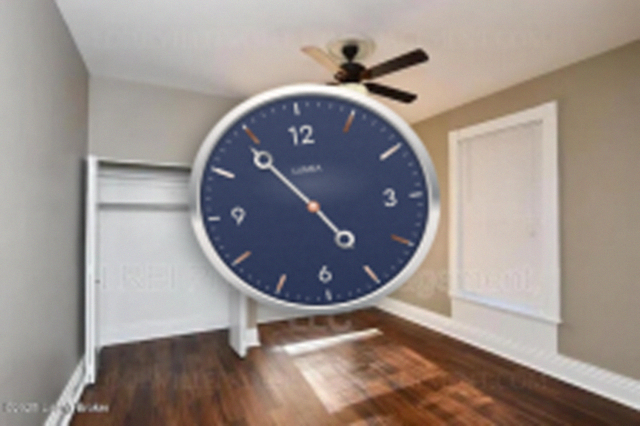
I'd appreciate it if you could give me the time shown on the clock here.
4:54
